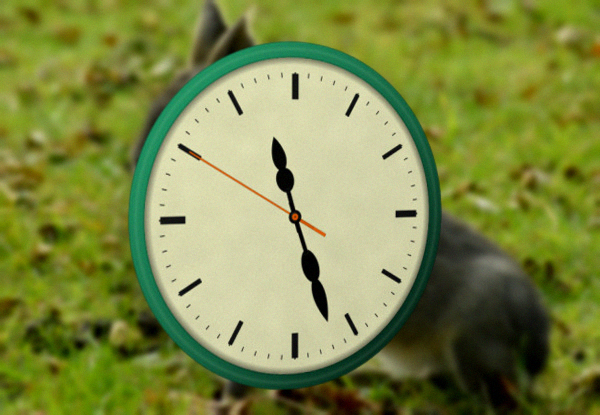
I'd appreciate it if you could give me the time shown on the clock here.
11:26:50
